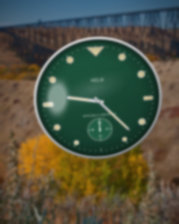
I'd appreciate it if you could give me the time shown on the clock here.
9:23
